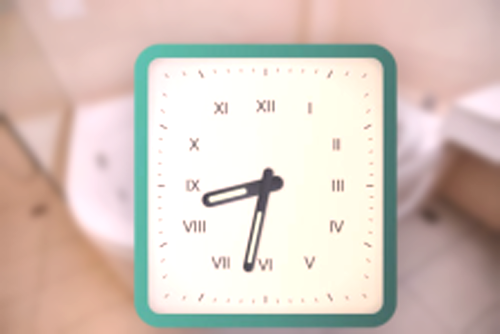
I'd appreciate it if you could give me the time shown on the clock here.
8:32
